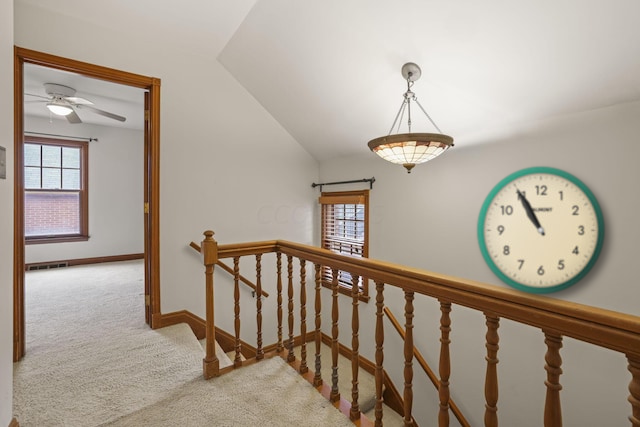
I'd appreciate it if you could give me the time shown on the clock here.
10:55
